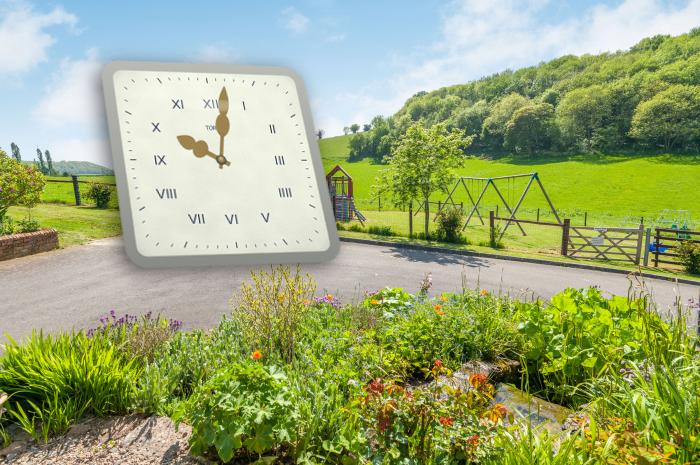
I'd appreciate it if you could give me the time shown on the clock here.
10:02
